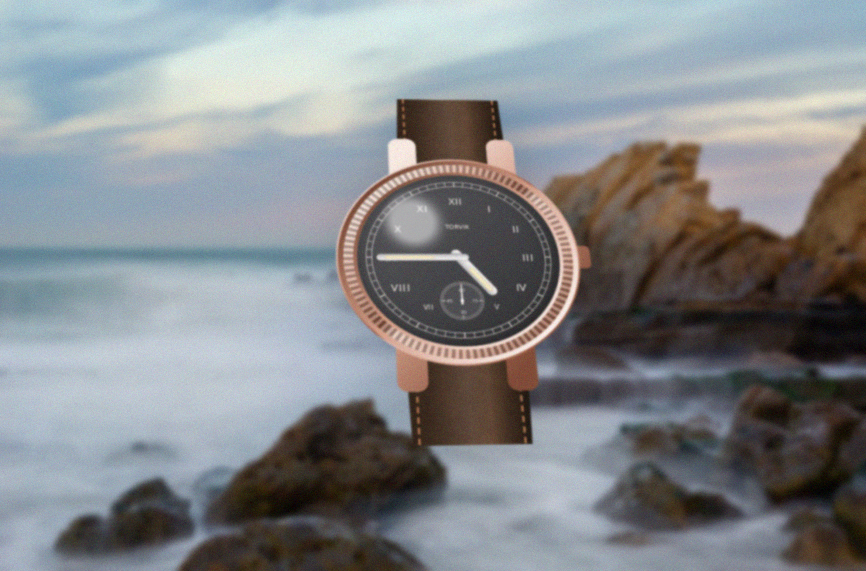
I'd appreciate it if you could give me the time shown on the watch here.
4:45
